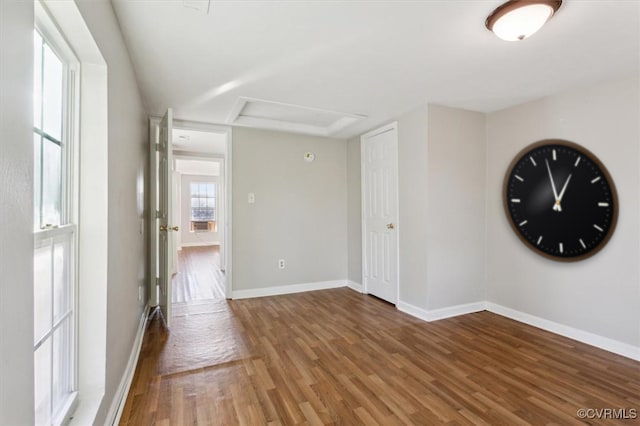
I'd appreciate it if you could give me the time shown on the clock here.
12:58
